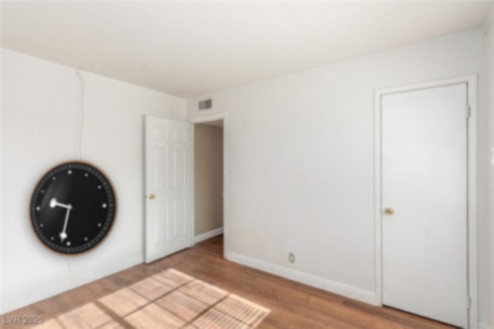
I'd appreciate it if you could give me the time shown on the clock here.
9:32
